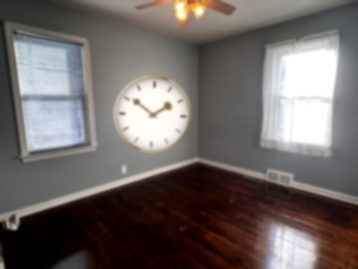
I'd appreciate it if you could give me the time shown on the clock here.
1:51
